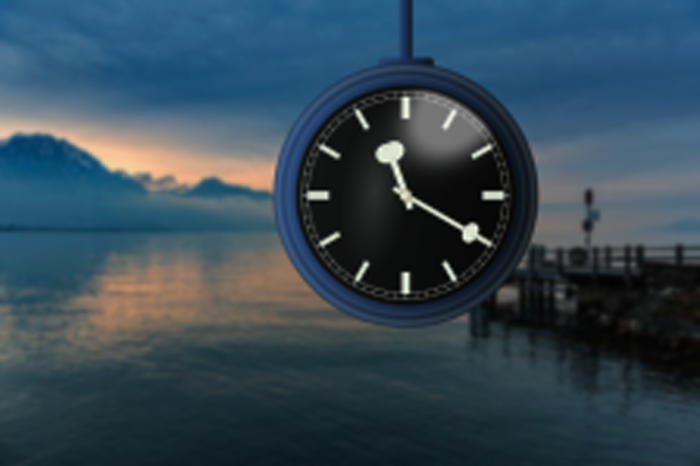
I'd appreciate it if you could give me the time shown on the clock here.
11:20
